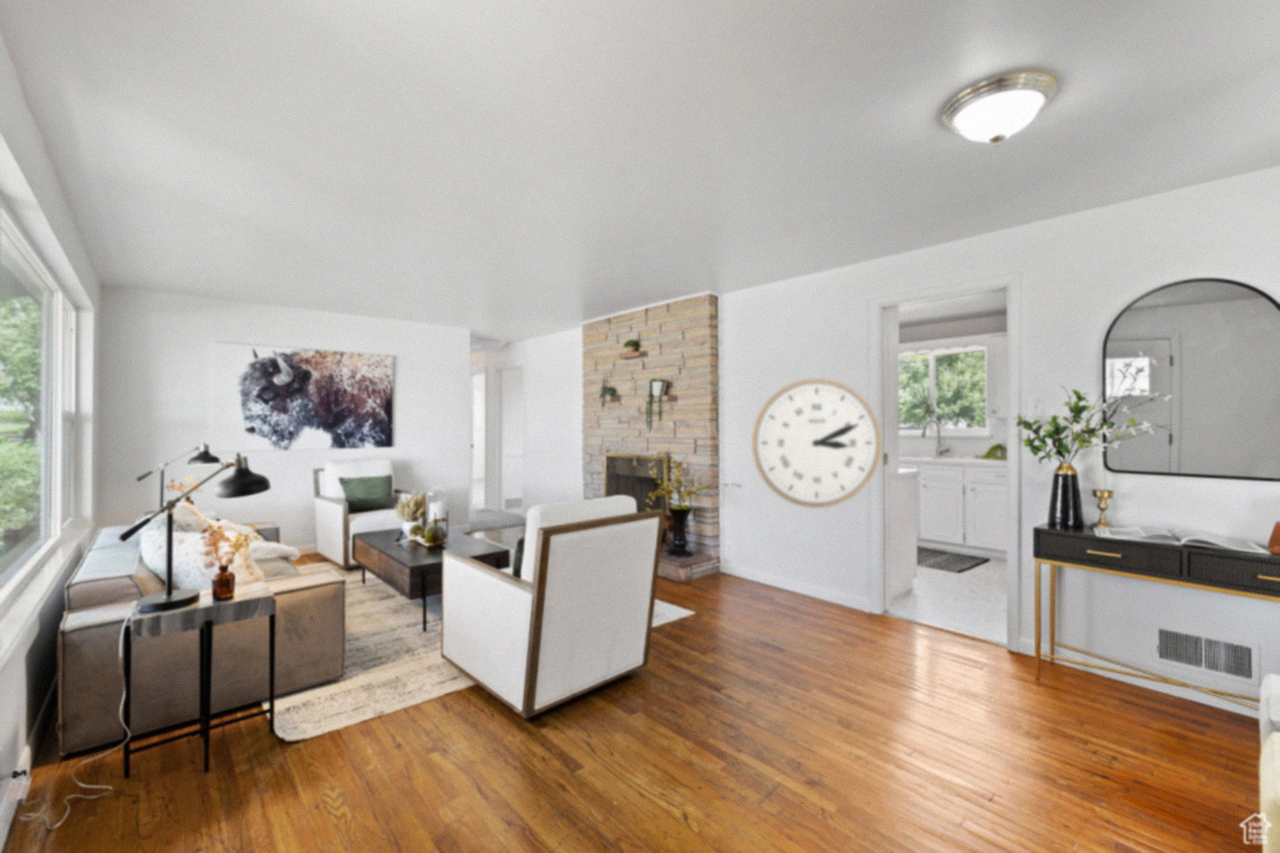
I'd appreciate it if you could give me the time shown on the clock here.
3:11
